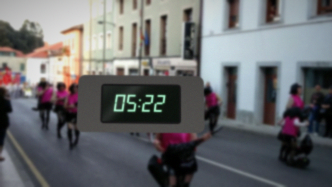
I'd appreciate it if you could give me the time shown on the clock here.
5:22
